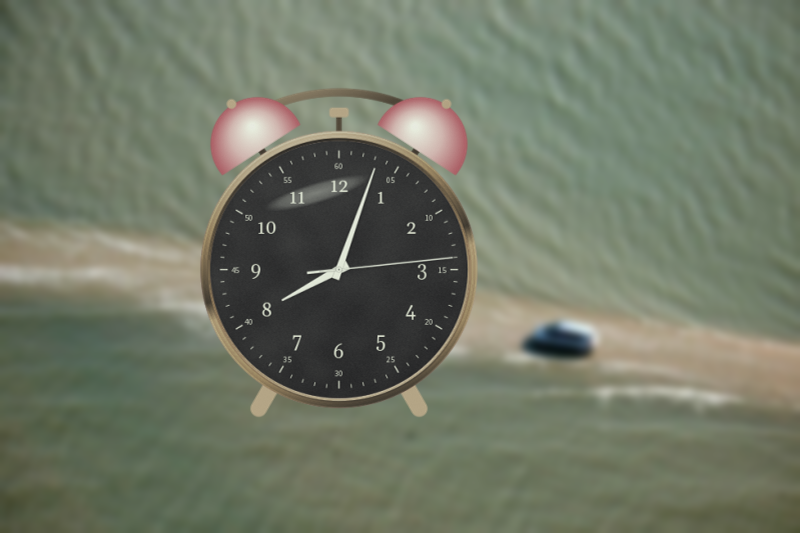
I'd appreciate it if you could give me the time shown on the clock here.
8:03:14
